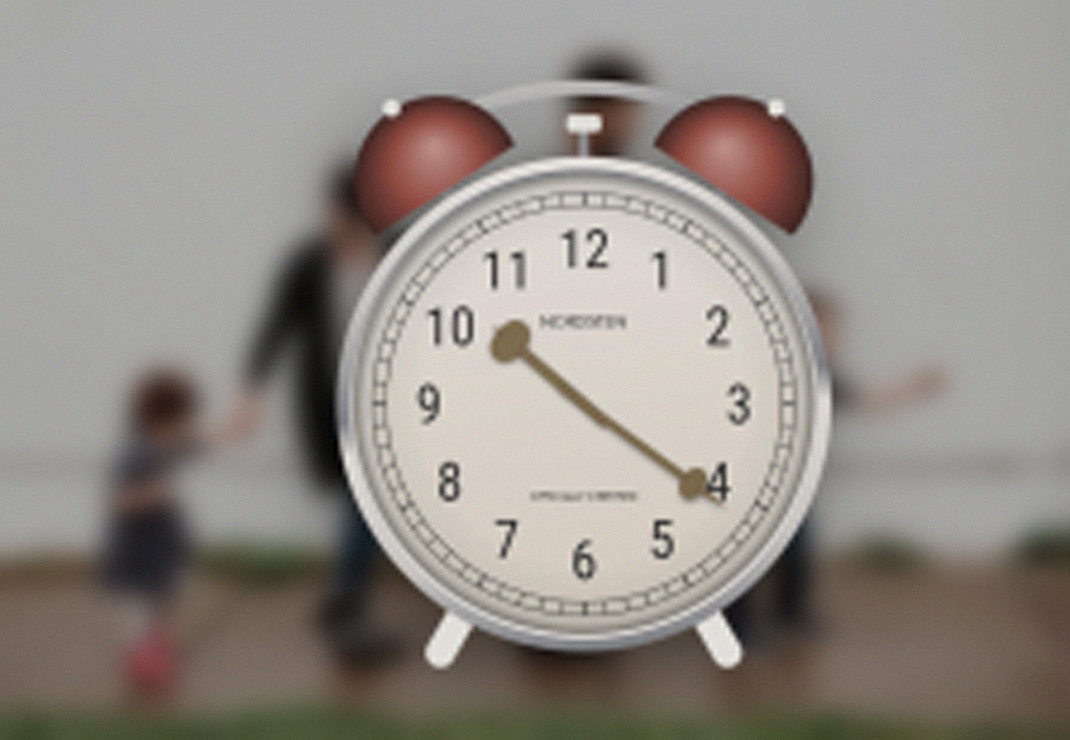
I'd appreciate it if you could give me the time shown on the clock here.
10:21
